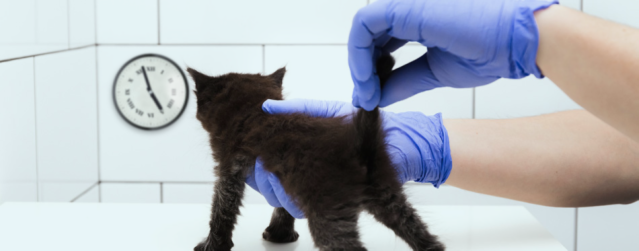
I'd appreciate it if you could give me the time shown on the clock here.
4:57
